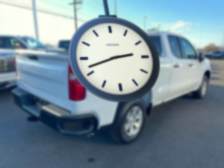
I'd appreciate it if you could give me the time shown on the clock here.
2:42
